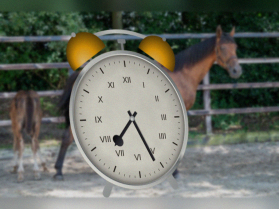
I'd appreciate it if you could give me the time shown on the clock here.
7:26
